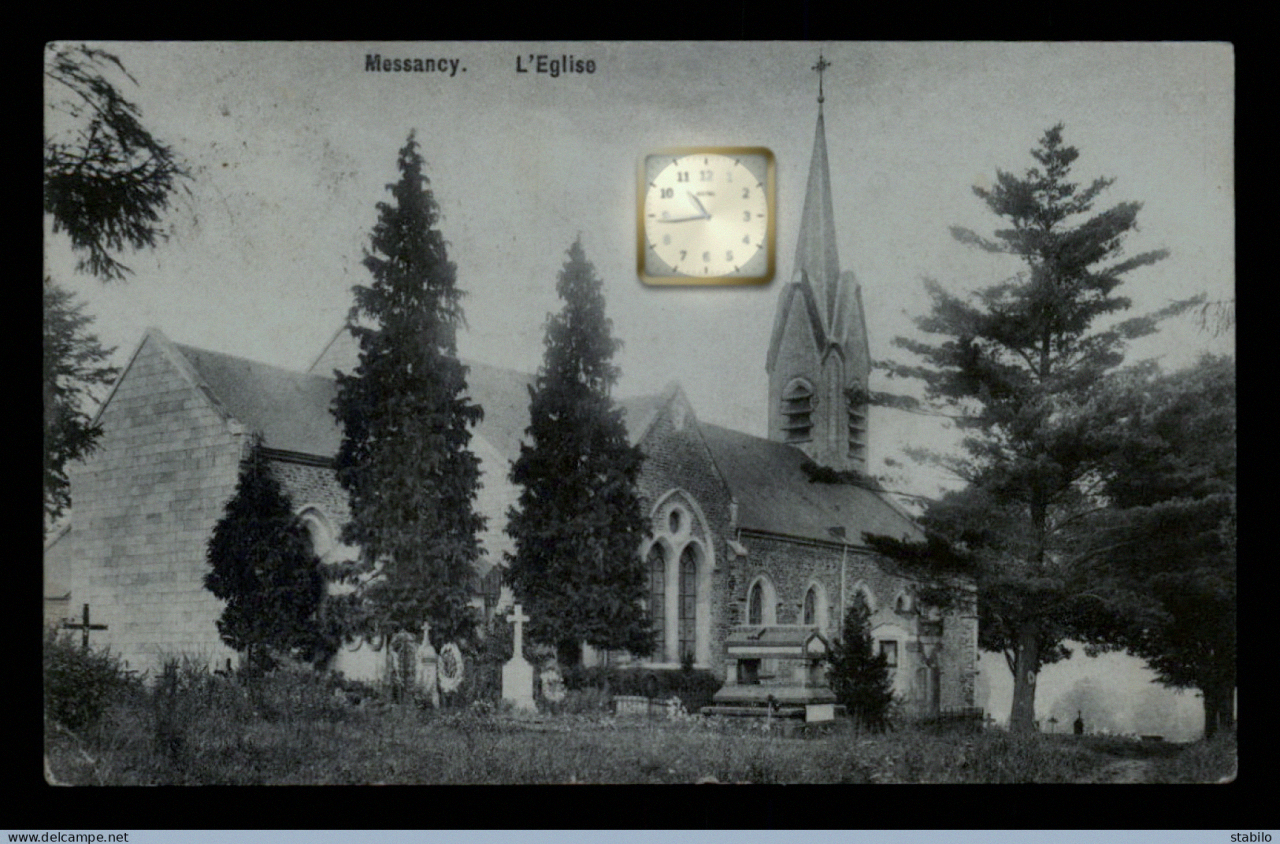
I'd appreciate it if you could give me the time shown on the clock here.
10:44
